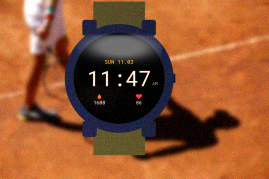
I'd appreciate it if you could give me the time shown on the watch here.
11:47
